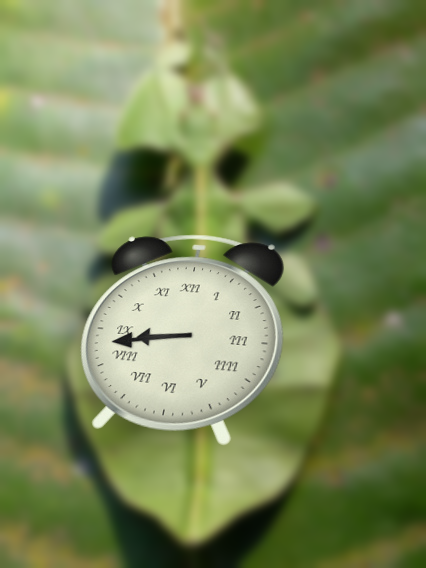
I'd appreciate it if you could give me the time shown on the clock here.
8:43
